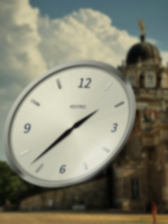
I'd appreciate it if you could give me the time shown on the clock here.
1:37
